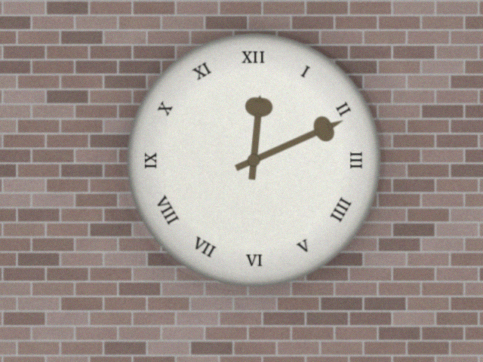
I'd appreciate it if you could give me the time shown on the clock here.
12:11
